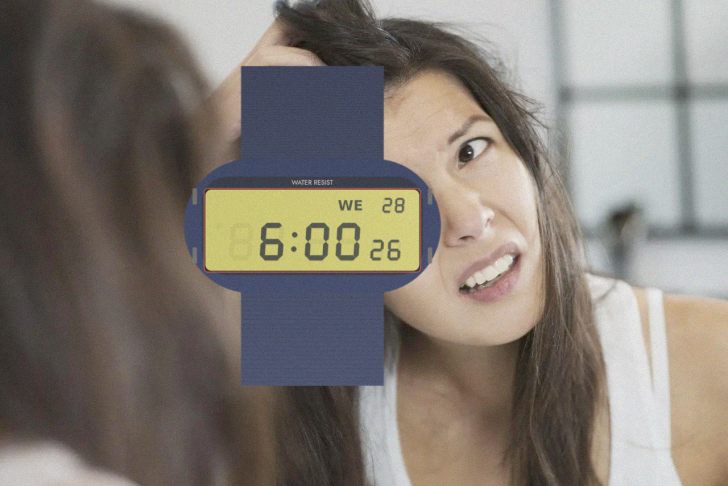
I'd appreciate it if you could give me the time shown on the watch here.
6:00:26
